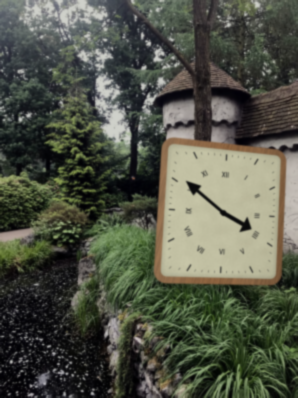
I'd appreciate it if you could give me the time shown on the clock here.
3:51
